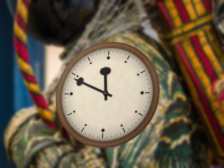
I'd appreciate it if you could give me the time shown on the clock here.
11:49
